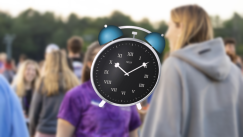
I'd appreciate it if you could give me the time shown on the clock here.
10:09
